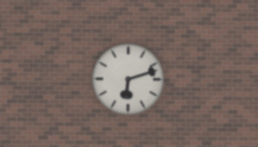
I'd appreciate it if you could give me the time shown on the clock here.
6:12
